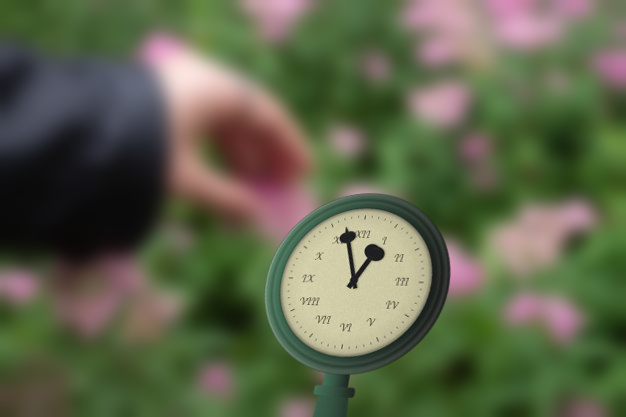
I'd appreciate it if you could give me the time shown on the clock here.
12:57
